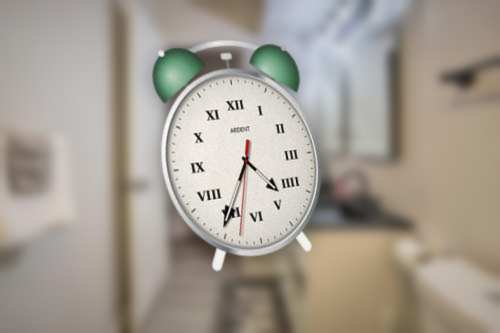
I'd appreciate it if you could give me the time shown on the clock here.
4:35:33
